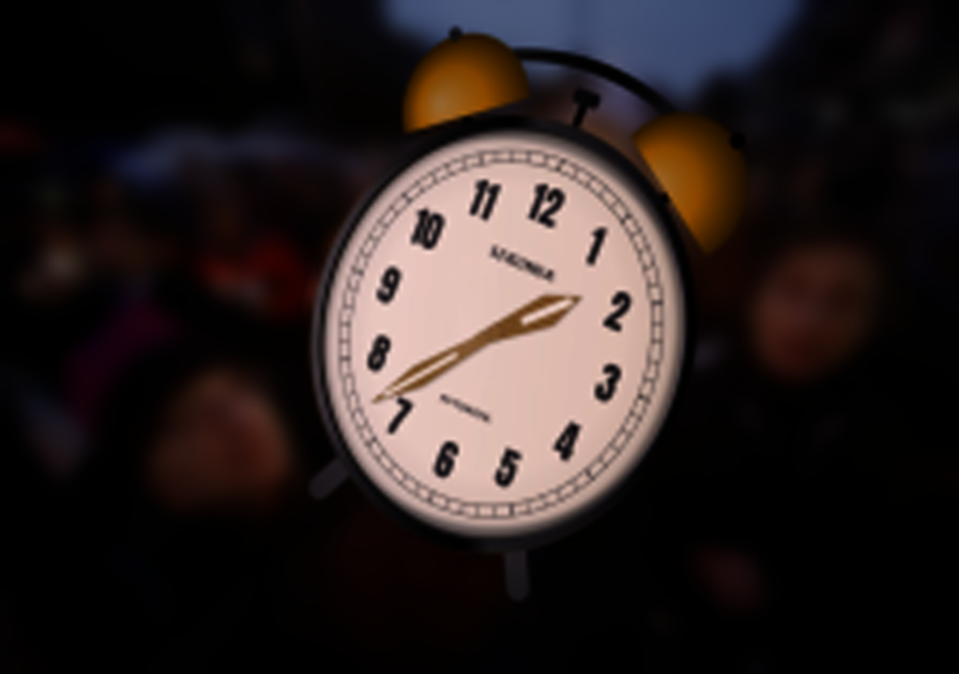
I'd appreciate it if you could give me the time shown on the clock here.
1:37
